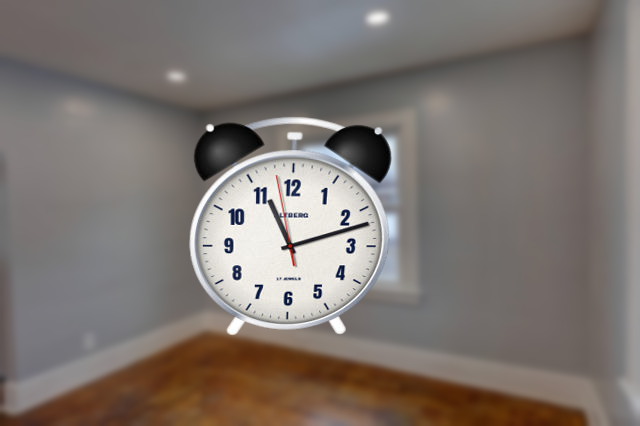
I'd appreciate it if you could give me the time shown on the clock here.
11:11:58
